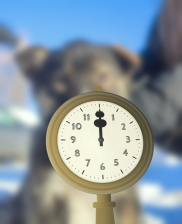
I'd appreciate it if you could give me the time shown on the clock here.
12:00
